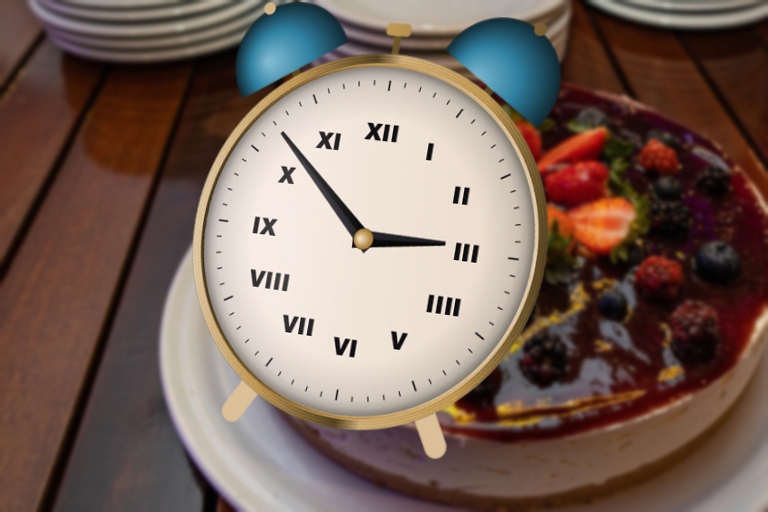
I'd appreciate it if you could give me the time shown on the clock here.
2:52
